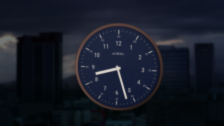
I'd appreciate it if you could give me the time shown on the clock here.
8:27
